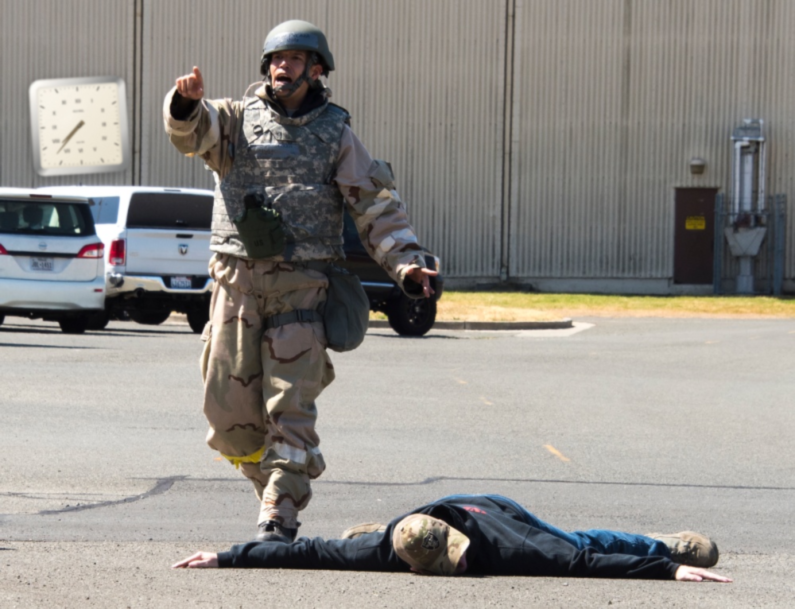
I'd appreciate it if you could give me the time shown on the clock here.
7:37
